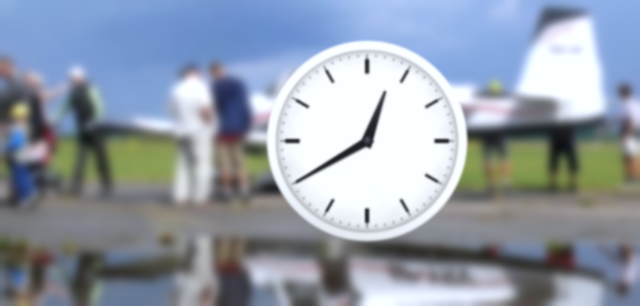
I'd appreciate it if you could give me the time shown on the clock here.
12:40
